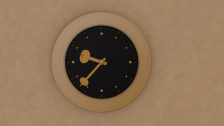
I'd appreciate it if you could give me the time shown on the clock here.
9:37
